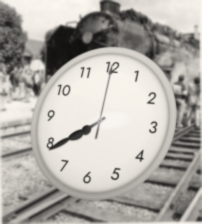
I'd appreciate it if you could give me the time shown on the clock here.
7:39:00
